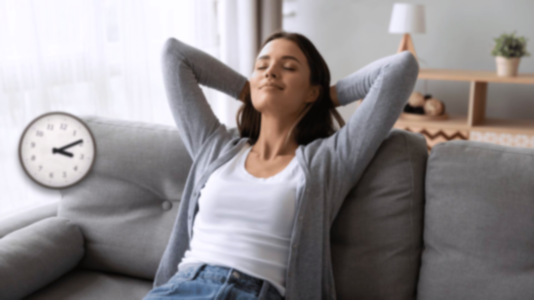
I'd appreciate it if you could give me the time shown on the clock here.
3:09
